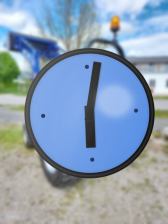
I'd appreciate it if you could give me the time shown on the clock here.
6:02
